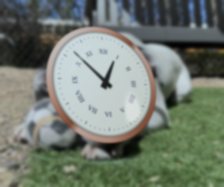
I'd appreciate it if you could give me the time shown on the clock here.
12:52
